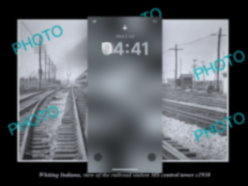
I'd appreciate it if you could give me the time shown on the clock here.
4:41
